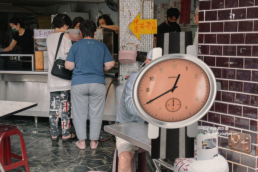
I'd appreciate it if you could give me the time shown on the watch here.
12:40
